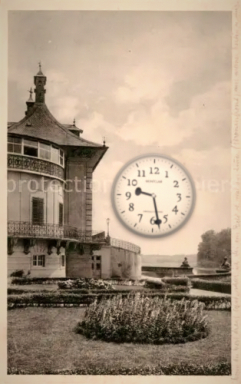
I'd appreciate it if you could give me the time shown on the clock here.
9:28
